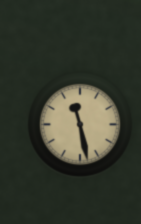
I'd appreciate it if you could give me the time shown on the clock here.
11:28
